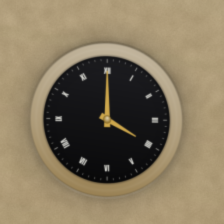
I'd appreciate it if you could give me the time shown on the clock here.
4:00
